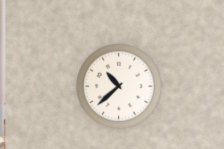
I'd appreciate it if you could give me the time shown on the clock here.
10:38
